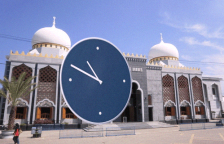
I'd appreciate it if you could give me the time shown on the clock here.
10:49
